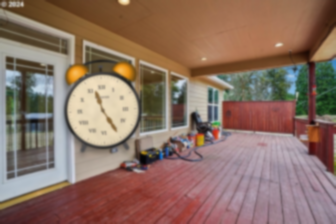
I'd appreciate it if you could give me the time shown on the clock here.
11:25
